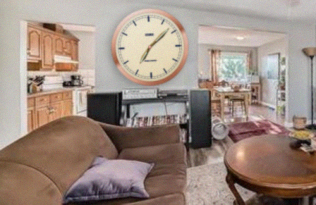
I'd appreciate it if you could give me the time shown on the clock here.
7:08
